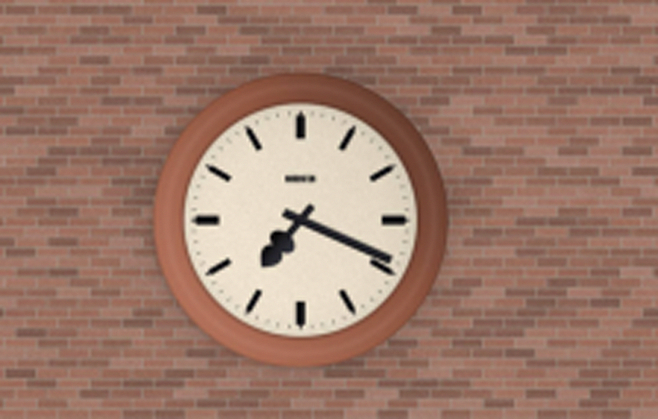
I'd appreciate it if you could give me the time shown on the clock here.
7:19
